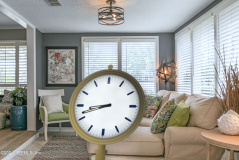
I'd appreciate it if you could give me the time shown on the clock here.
8:42
